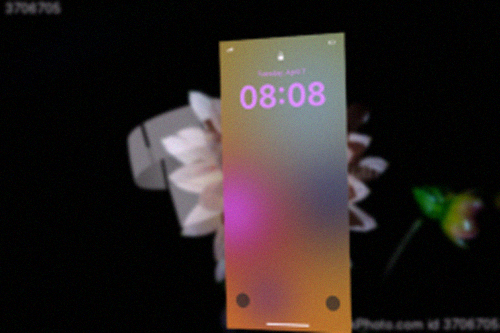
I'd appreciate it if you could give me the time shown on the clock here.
8:08
